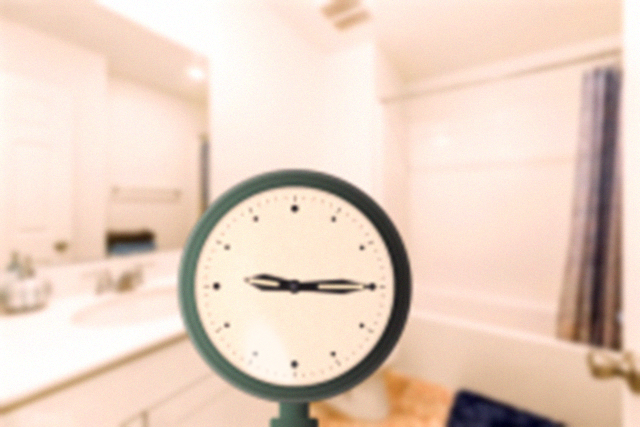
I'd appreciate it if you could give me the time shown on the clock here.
9:15
